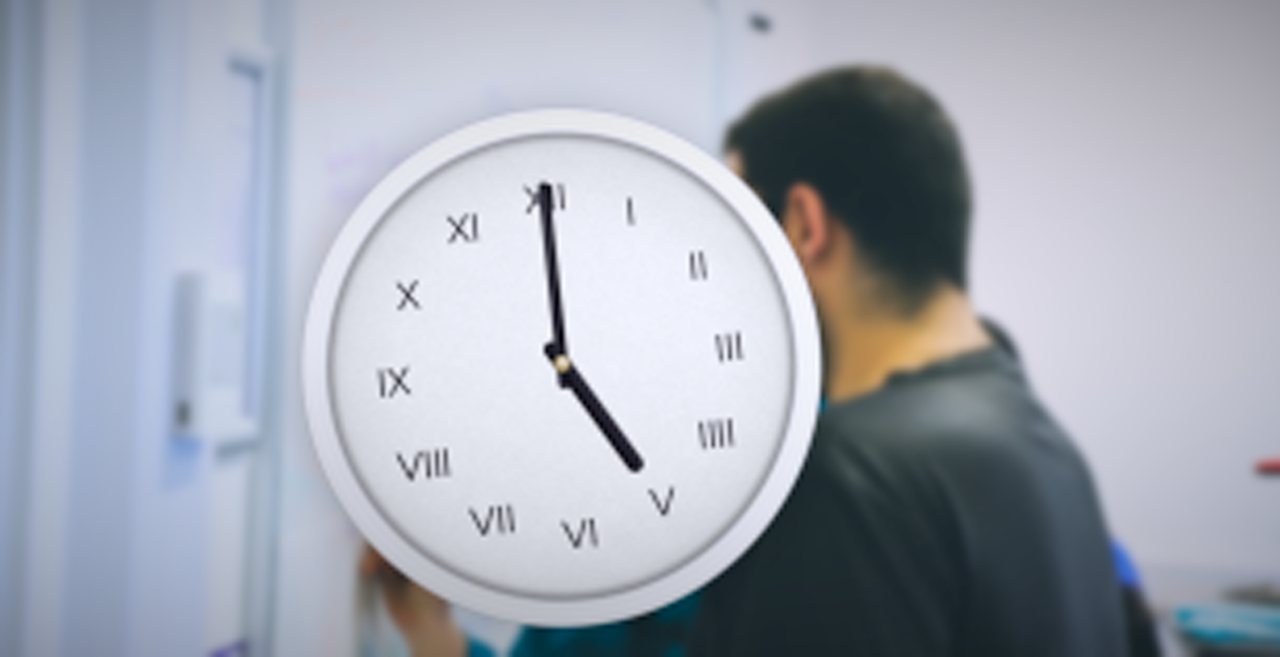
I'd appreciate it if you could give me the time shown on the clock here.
5:00
